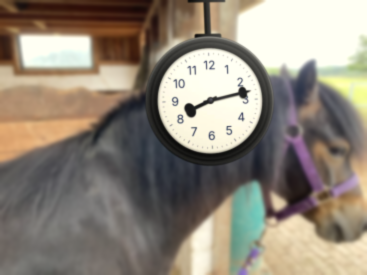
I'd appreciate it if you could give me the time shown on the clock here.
8:13
